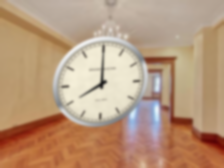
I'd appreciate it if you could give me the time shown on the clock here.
8:00
